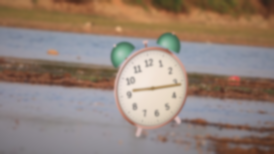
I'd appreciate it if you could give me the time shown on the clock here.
9:16
